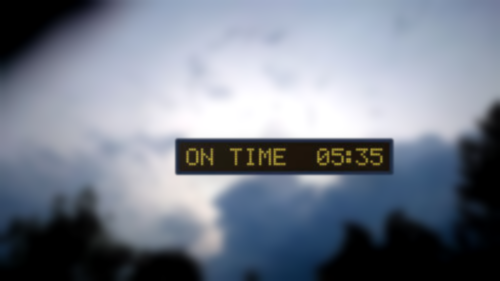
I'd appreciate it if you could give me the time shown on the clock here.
5:35
